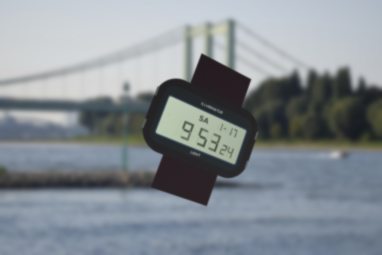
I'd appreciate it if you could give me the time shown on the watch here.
9:53:24
